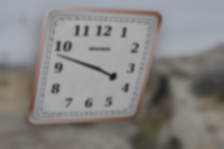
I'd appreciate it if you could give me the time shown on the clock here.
3:48
